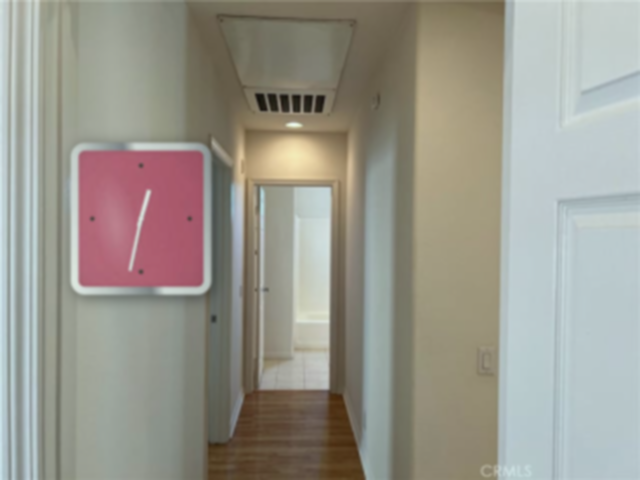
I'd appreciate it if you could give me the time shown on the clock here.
12:32
